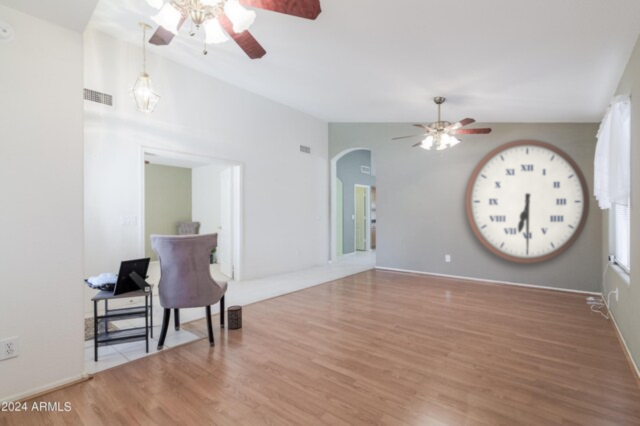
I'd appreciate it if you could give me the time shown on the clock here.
6:30
